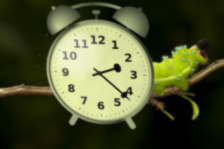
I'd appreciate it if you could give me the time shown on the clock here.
2:22
